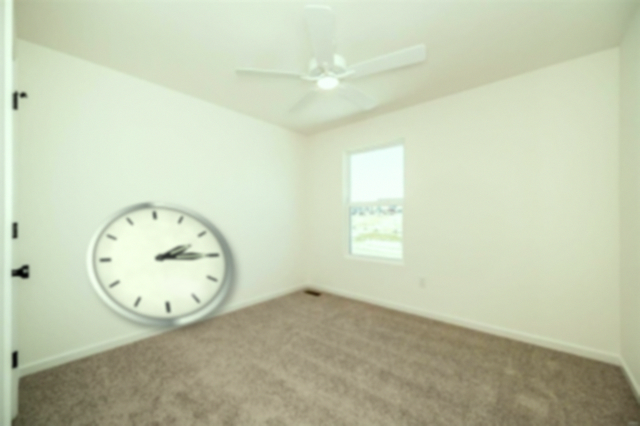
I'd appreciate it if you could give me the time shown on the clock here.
2:15
